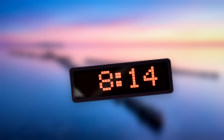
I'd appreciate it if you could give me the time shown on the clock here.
8:14
